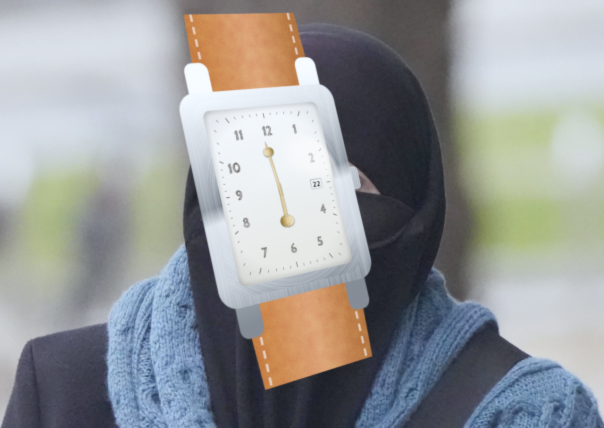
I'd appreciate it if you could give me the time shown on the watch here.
5:59
